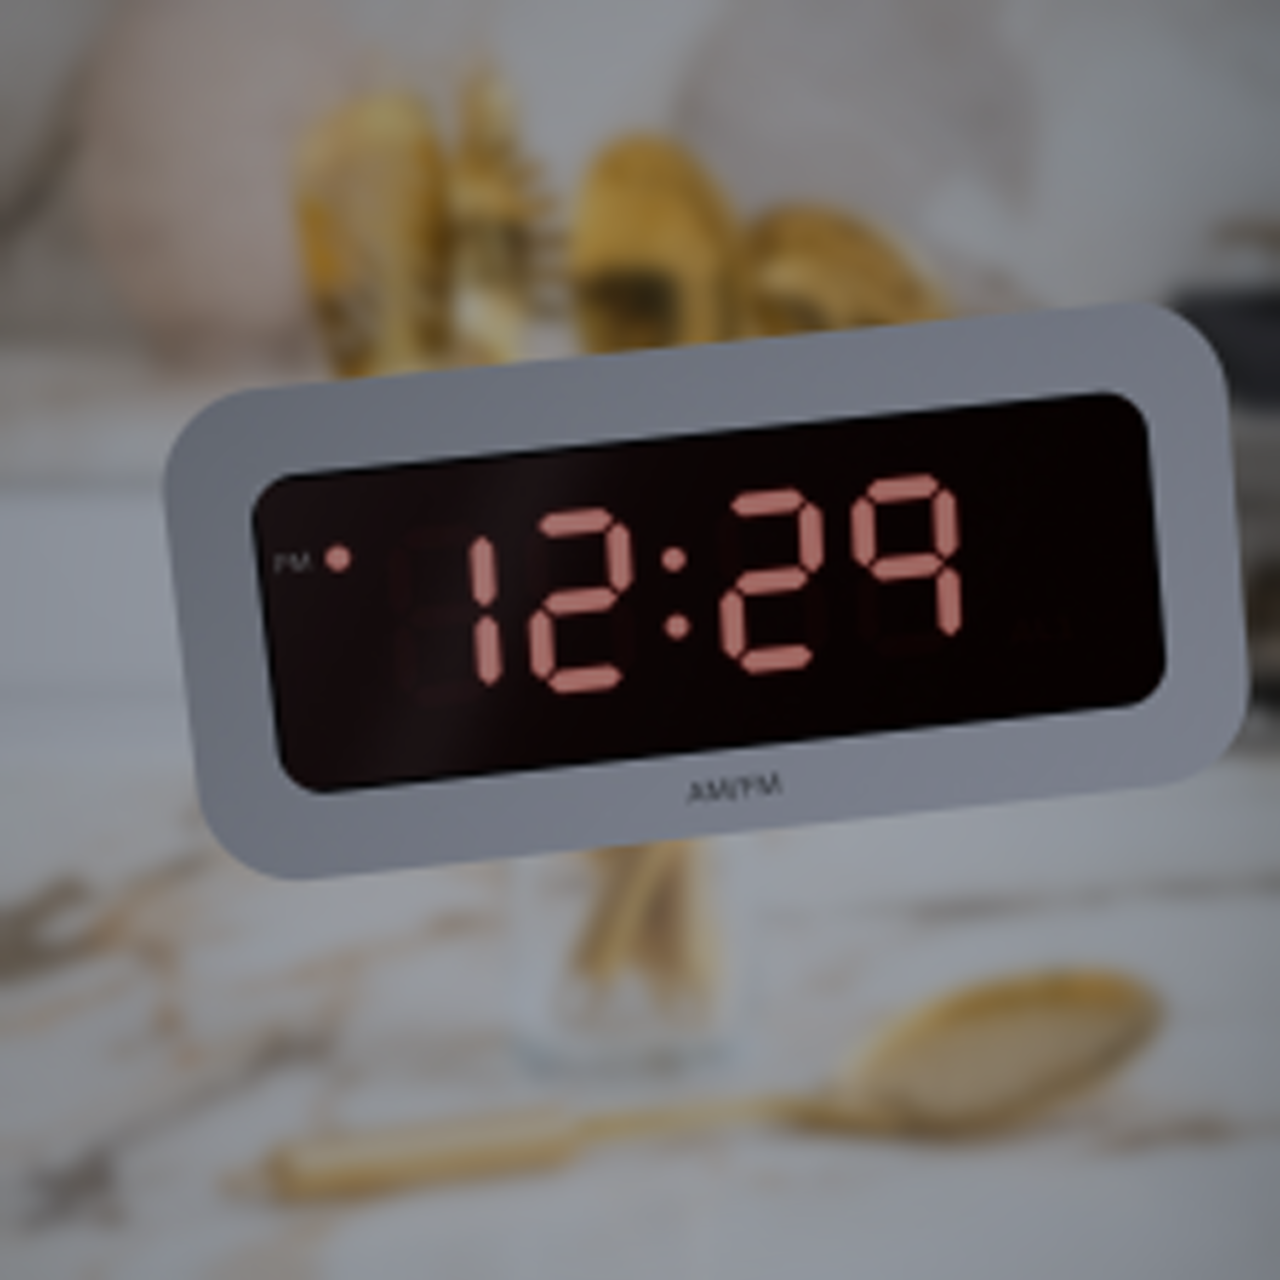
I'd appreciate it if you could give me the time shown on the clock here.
12:29
